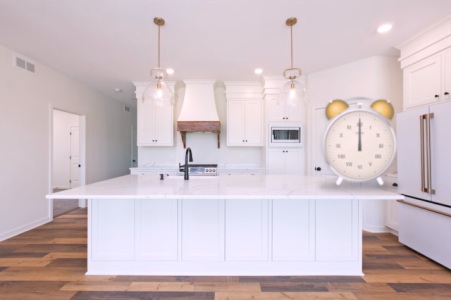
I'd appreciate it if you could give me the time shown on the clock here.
12:00
